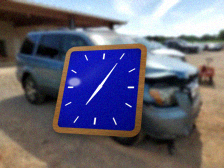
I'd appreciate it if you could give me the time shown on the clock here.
7:05
